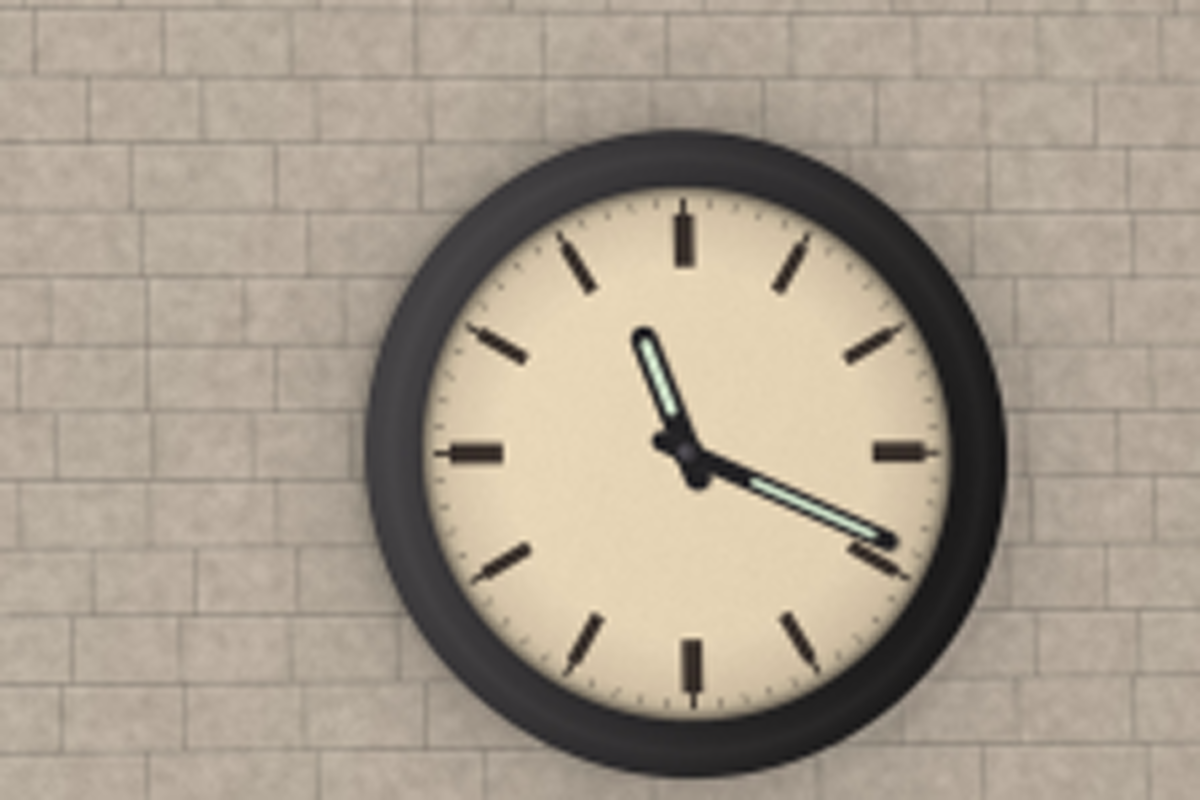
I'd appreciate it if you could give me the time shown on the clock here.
11:19
